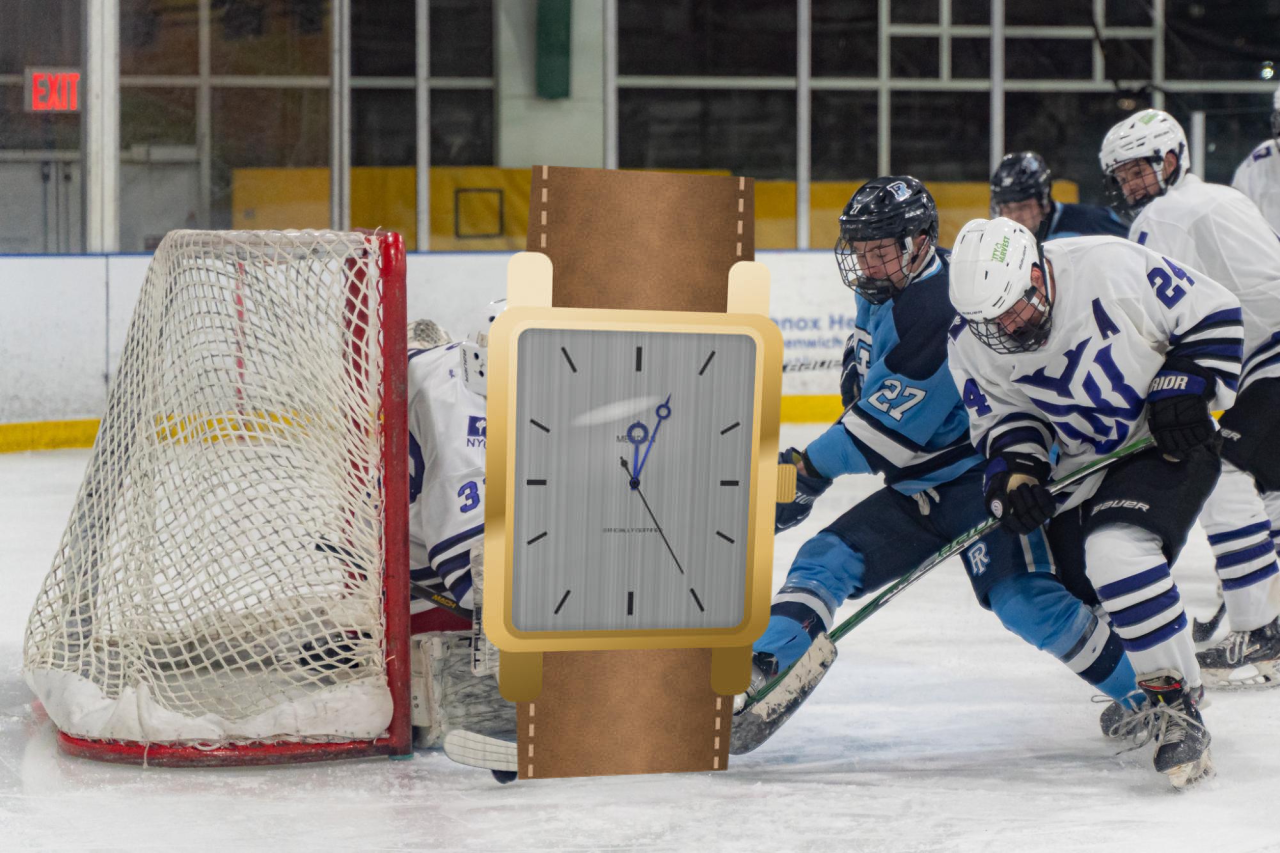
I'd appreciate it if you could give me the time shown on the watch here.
12:03:25
